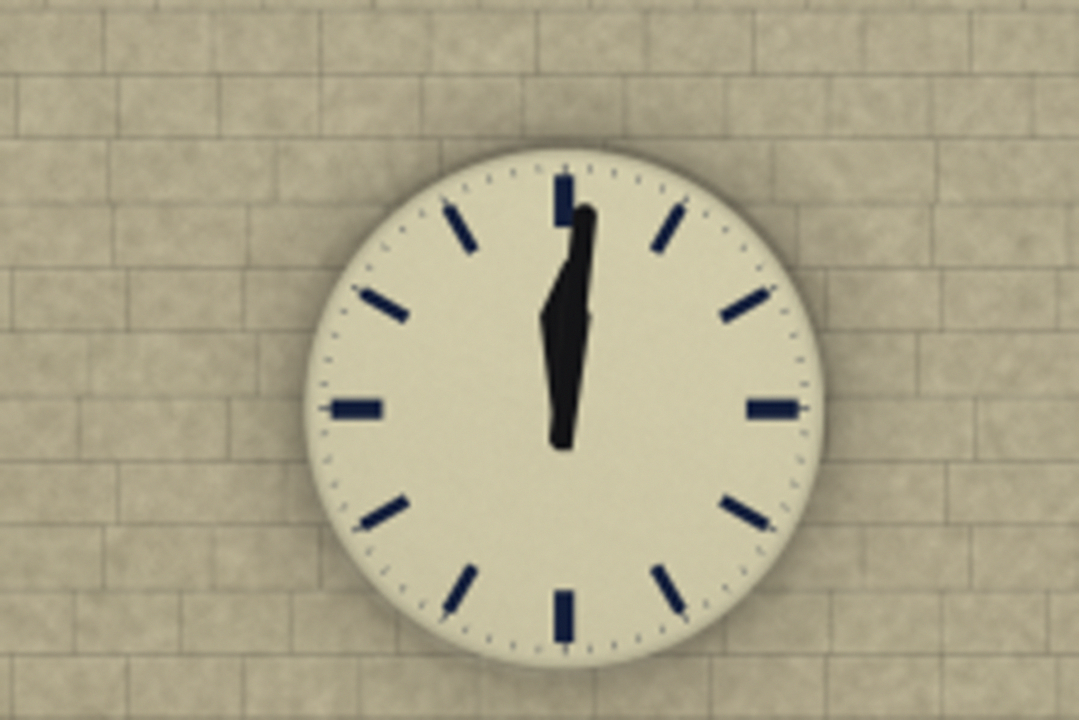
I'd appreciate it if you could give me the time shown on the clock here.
12:01
